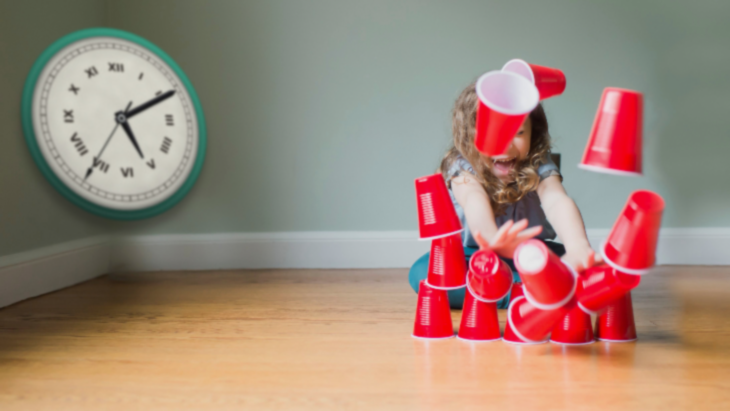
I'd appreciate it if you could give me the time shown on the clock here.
5:10:36
